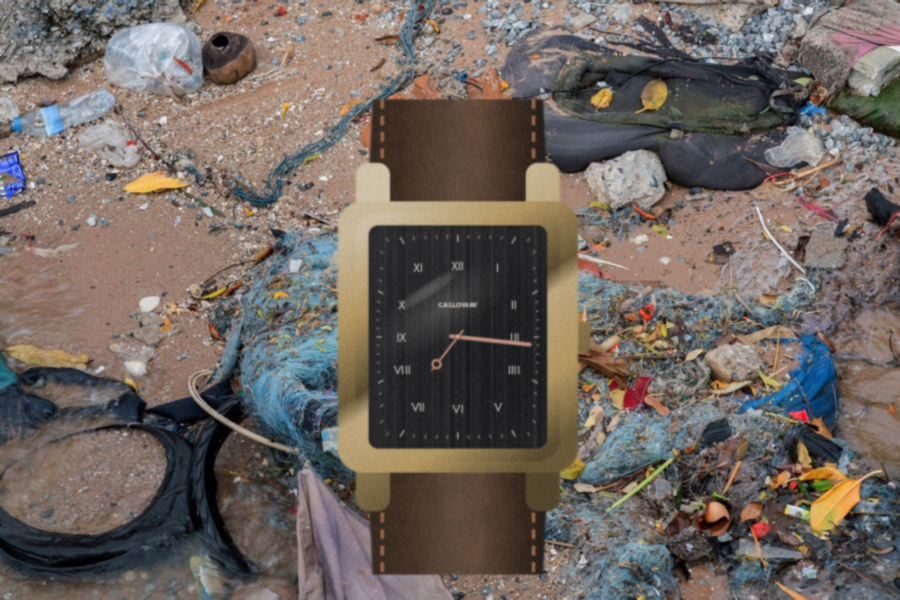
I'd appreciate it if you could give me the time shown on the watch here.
7:16
